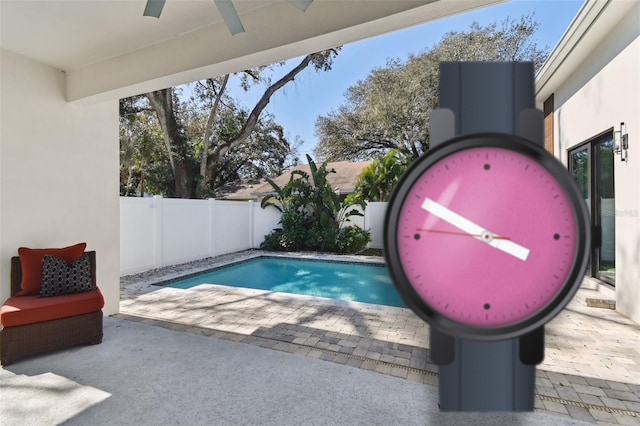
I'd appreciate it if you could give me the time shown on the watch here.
3:49:46
